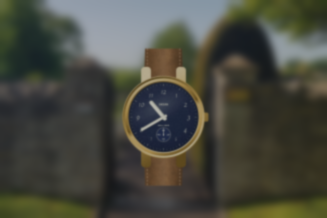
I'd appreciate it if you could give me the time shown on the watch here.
10:40
